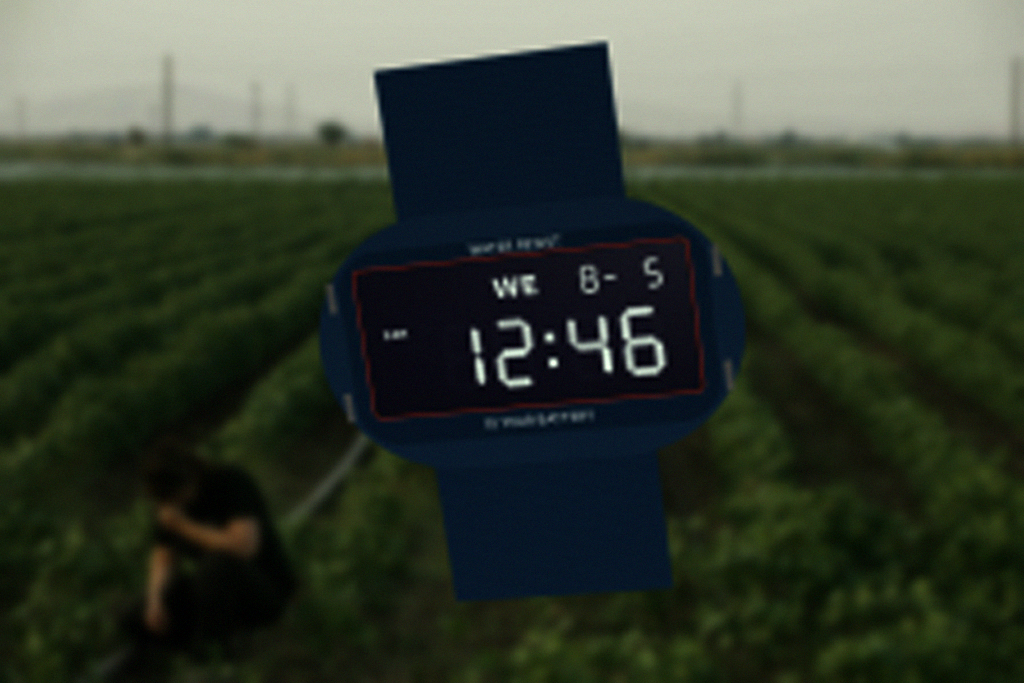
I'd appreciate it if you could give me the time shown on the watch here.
12:46
